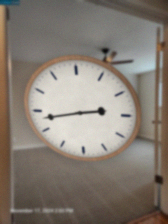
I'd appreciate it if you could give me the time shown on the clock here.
2:43
